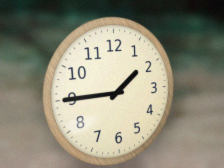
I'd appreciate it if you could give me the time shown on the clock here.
1:45
